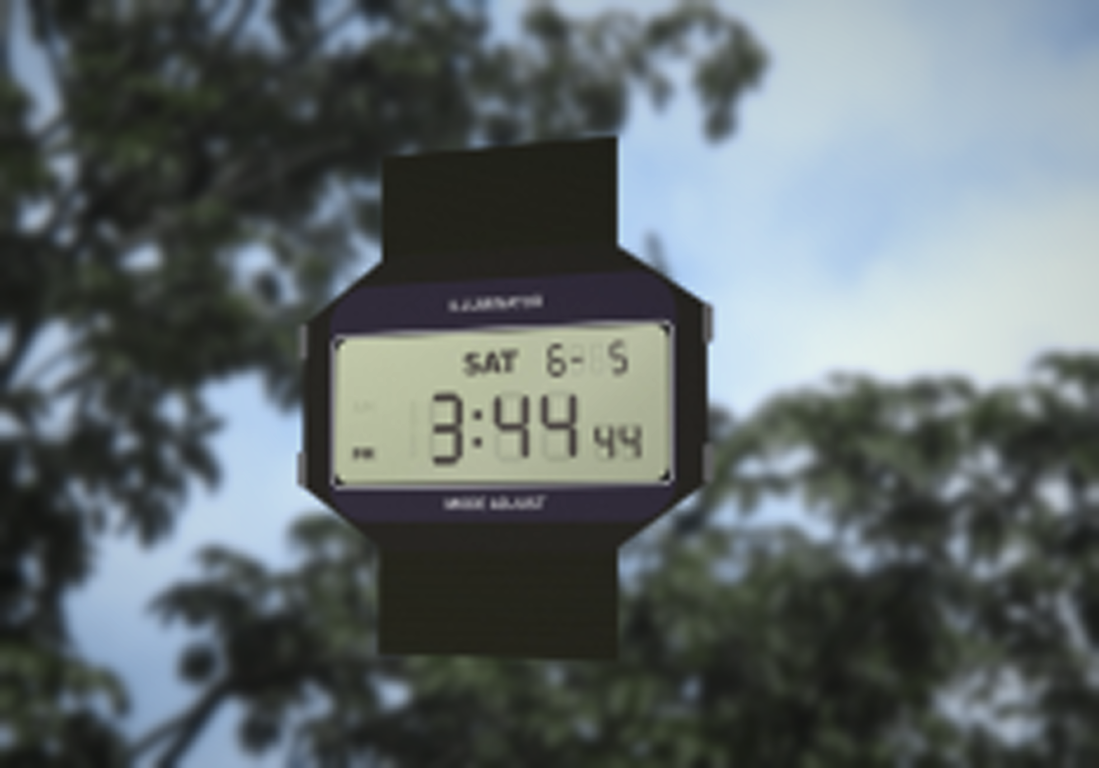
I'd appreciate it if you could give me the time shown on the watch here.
3:44:44
